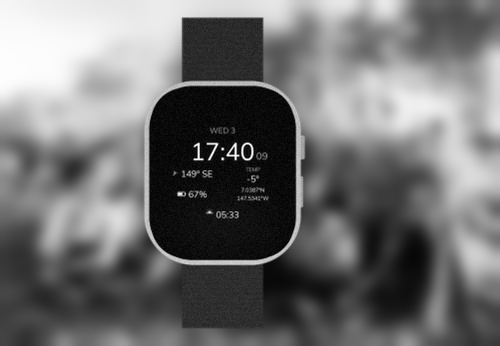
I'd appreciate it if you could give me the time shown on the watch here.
17:40:09
